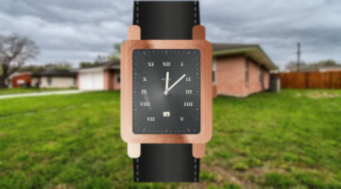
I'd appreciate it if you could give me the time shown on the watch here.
12:08
